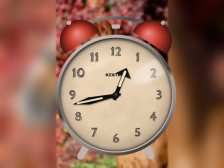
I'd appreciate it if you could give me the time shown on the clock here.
12:43
